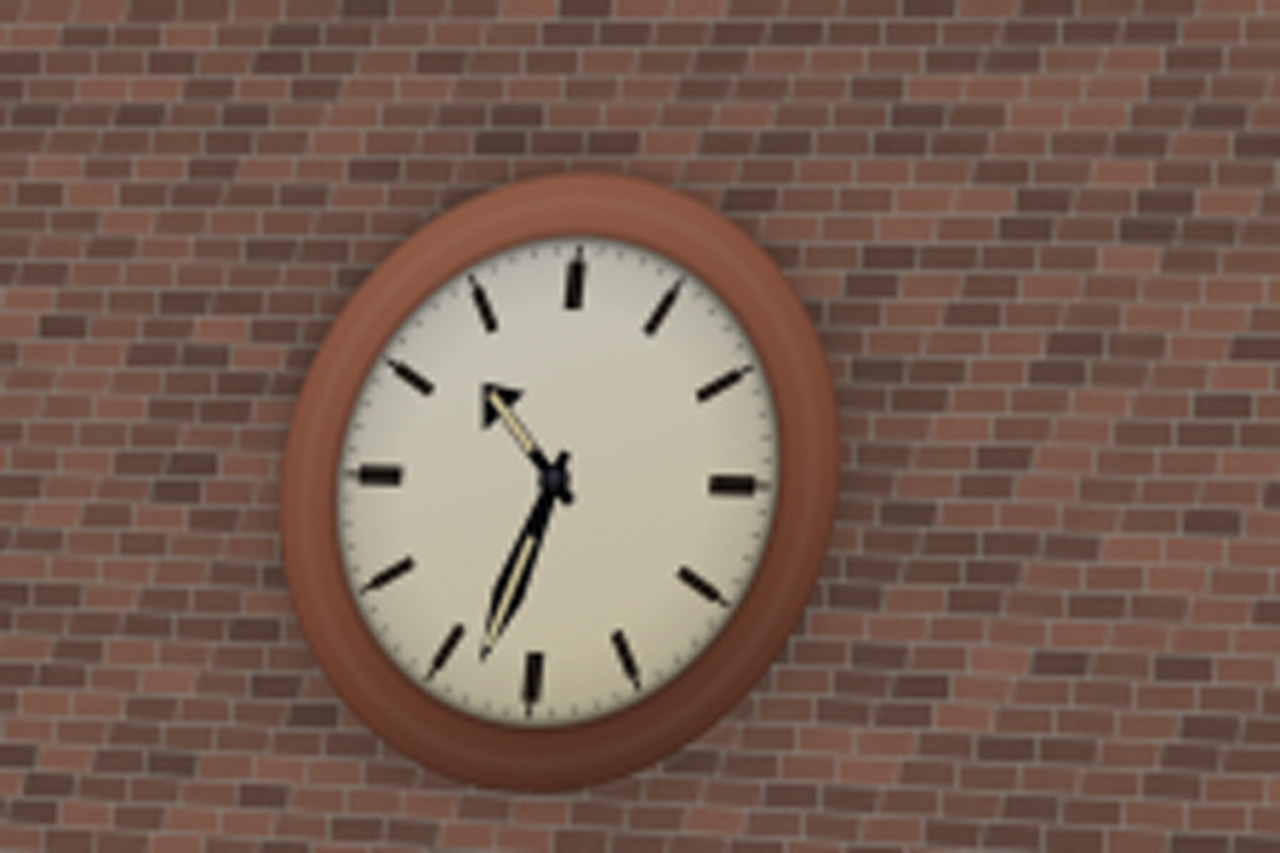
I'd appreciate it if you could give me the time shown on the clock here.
10:33
